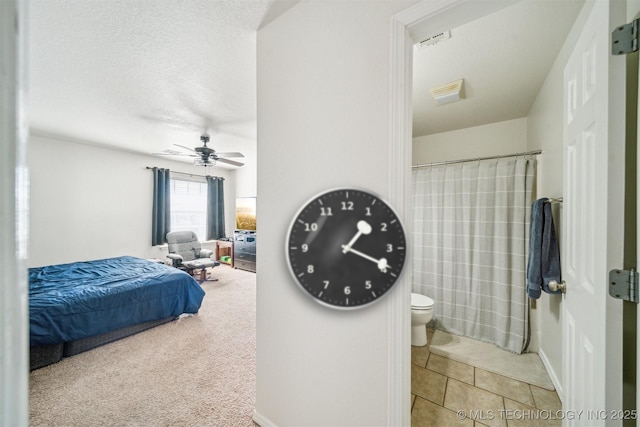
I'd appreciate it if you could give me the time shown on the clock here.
1:19
